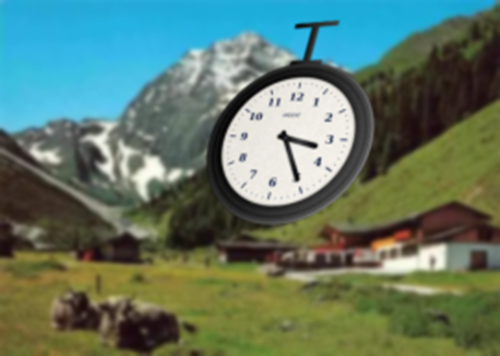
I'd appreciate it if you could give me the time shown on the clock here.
3:25
